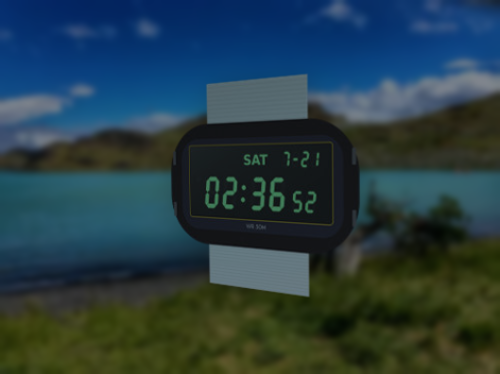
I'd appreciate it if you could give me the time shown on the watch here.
2:36:52
